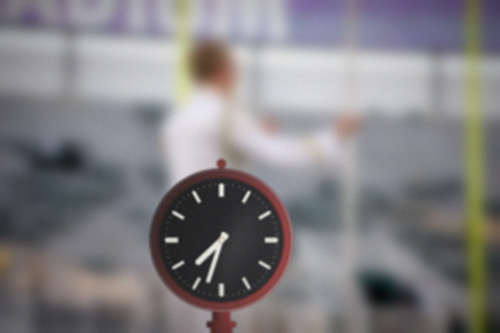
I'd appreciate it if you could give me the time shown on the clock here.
7:33
